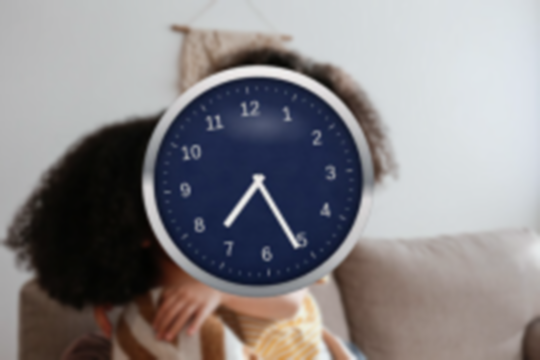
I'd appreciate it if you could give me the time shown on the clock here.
7:26
